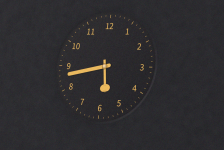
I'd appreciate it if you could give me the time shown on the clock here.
5:43
